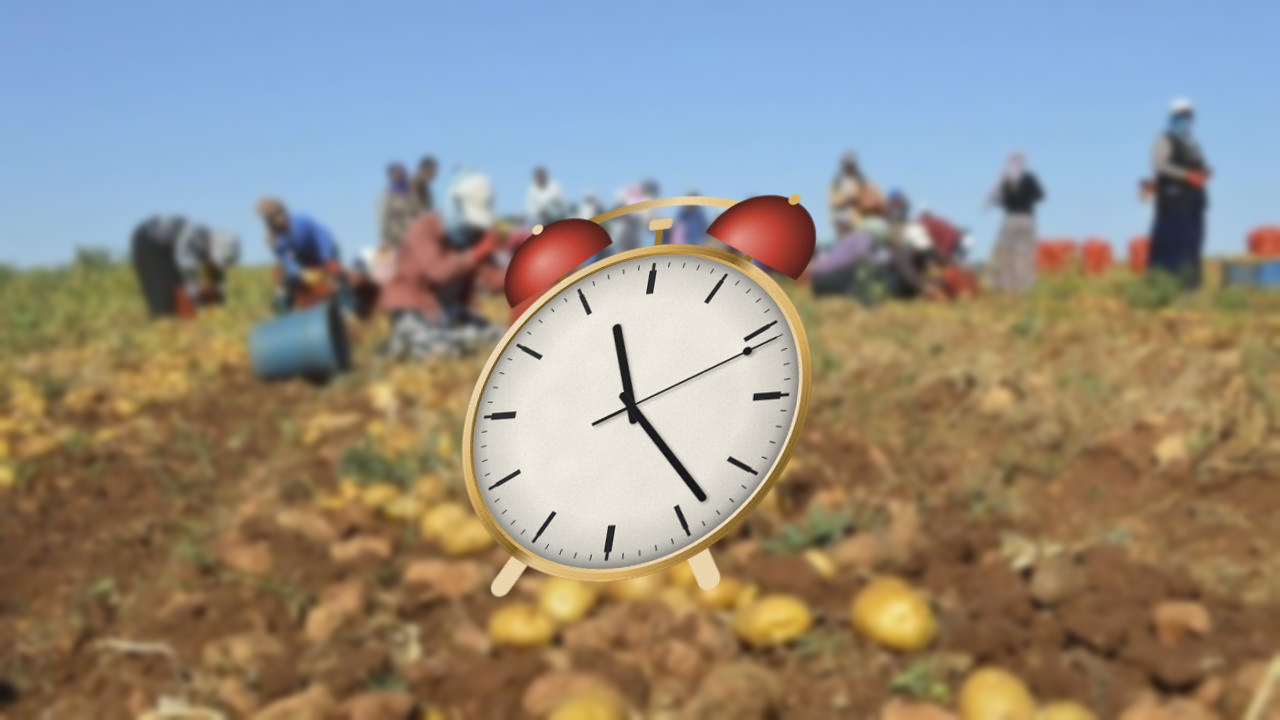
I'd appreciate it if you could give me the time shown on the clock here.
11:23:11
